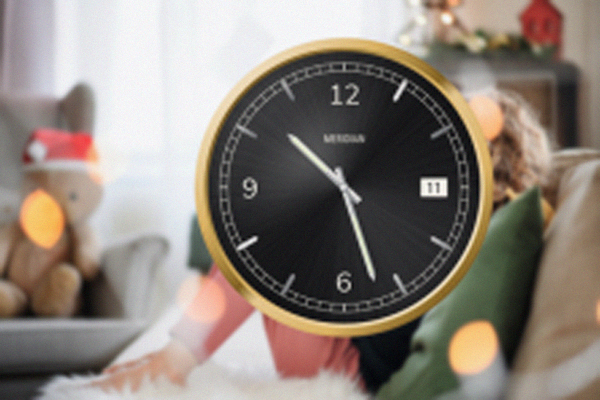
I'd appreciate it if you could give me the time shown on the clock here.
10:27
